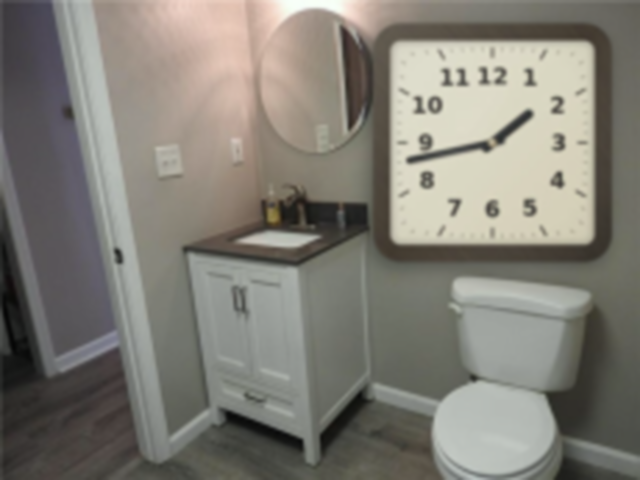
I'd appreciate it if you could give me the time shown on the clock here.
1:43
